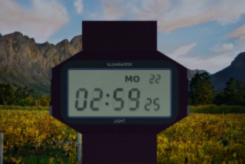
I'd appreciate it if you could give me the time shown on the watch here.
2:59:25
